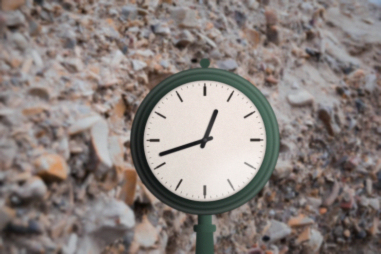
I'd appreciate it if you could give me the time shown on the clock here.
12:42
